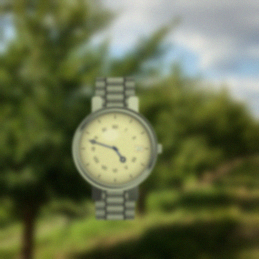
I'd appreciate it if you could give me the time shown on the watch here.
4:48
